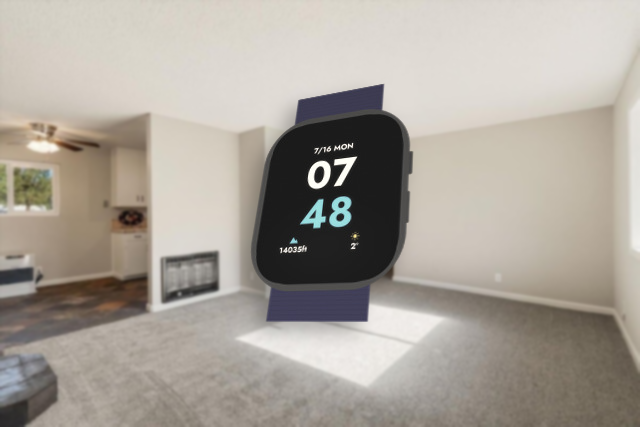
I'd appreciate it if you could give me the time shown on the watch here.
7:48
